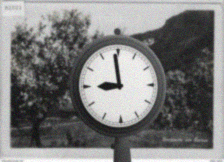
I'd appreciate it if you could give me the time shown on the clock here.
8:59
